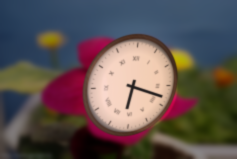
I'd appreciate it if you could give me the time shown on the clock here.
6:18
